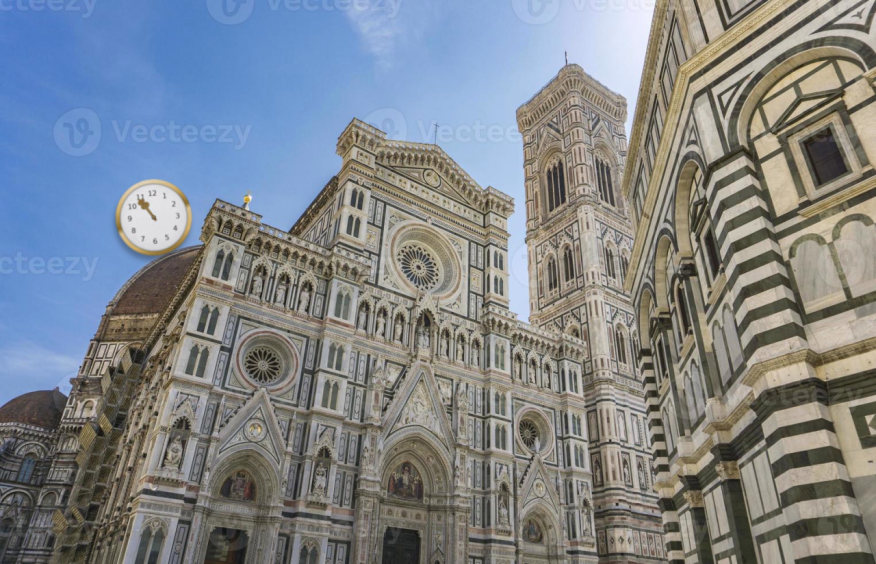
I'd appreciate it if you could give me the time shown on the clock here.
10:54
